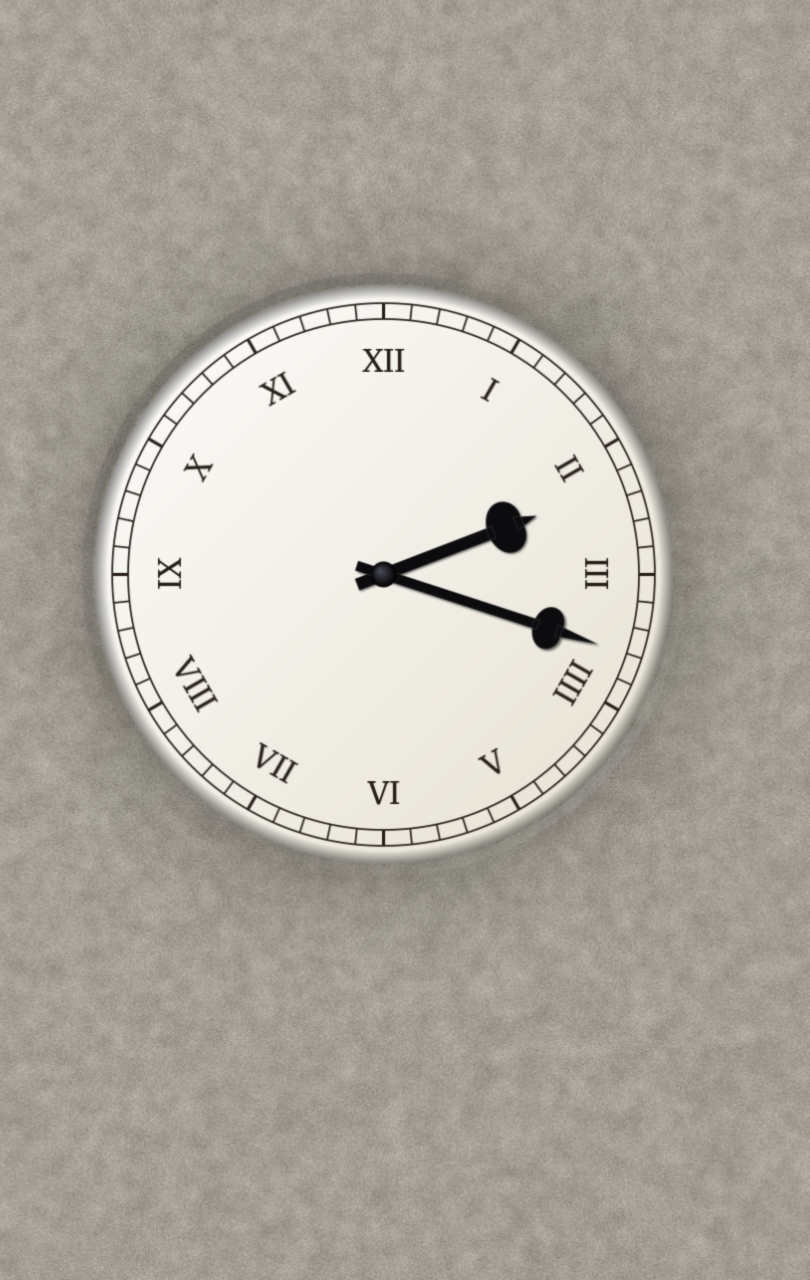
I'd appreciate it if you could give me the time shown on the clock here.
2:18
